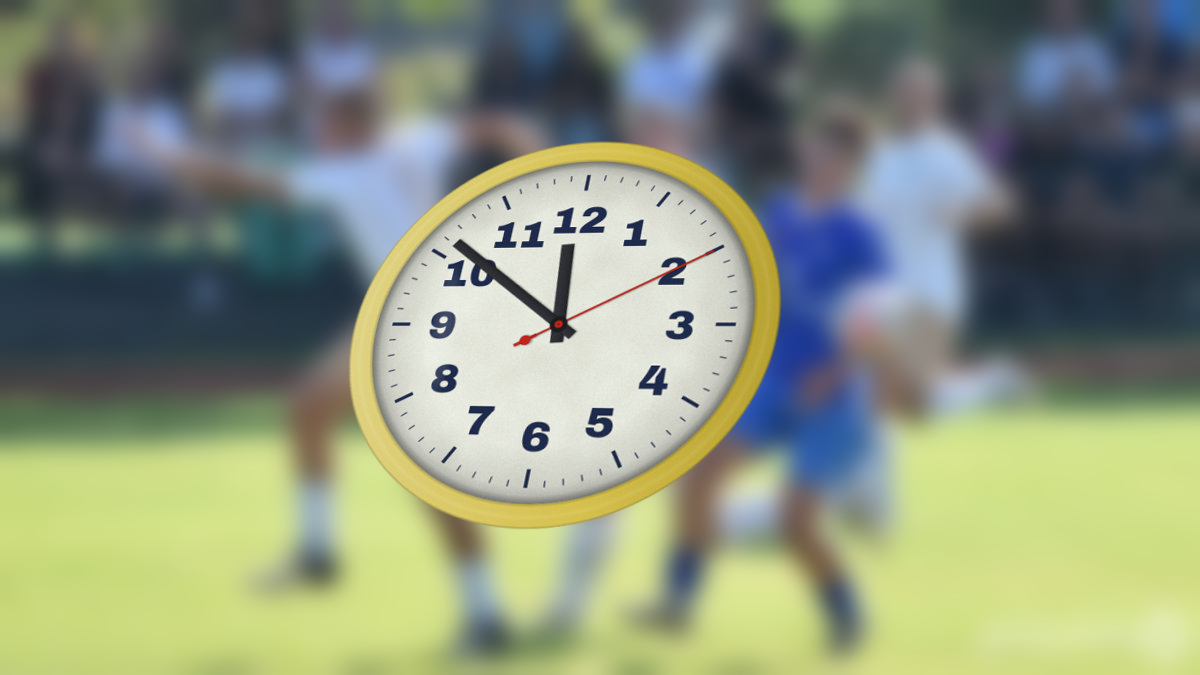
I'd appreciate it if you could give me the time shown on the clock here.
11:51:10
